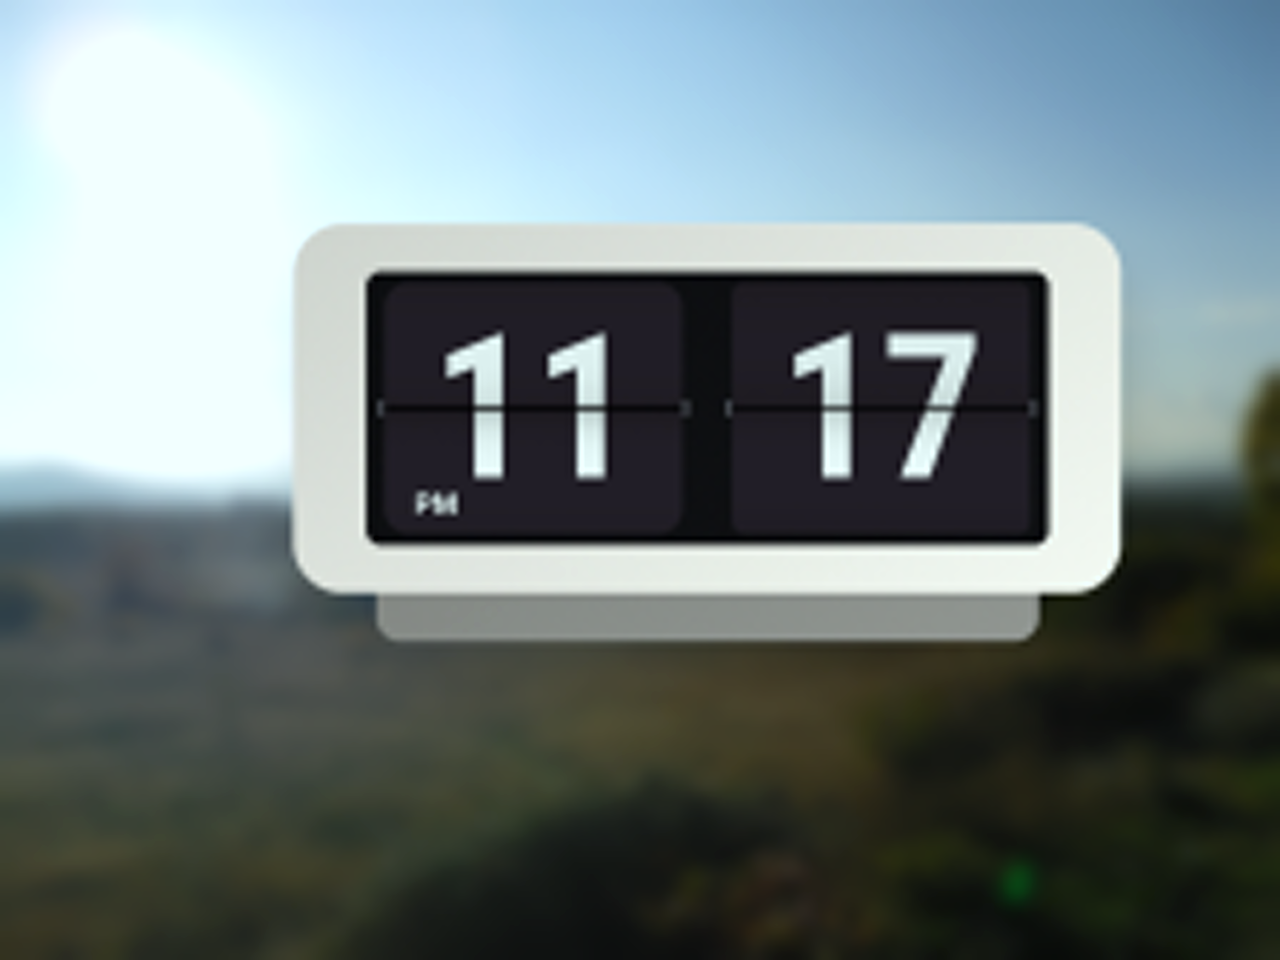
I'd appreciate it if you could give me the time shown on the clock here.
11:17
